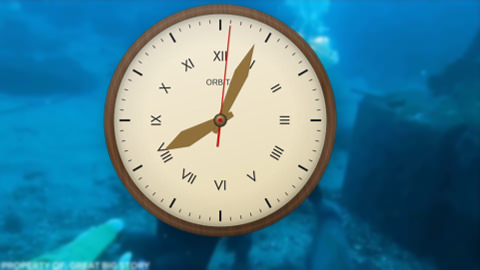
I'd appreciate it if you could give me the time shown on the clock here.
8:04:01
